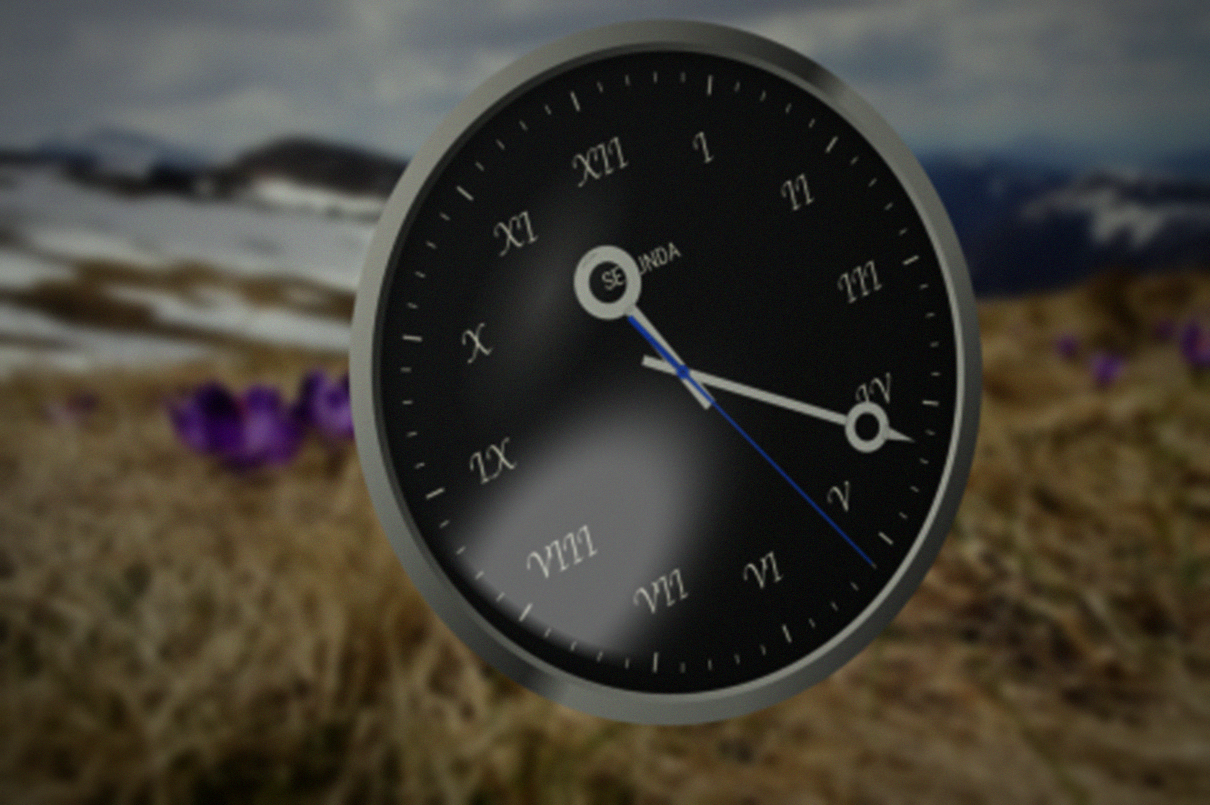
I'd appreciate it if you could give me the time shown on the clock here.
11:21:26
